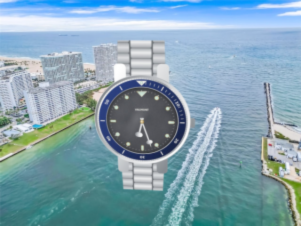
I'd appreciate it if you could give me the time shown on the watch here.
6:27
